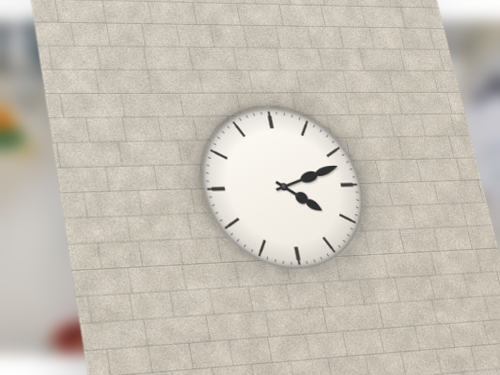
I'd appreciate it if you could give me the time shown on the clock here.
4:12
